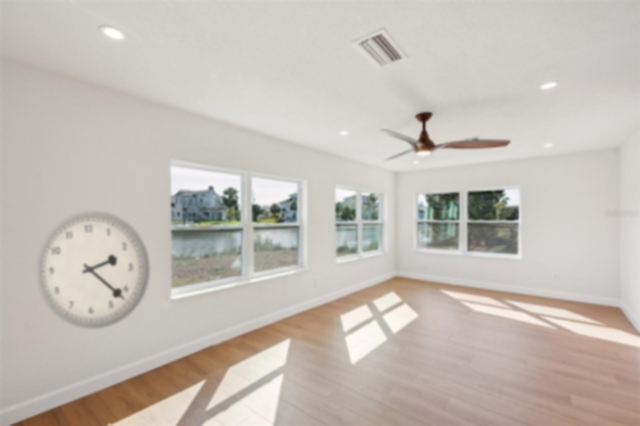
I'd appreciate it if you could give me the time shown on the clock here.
2:22
